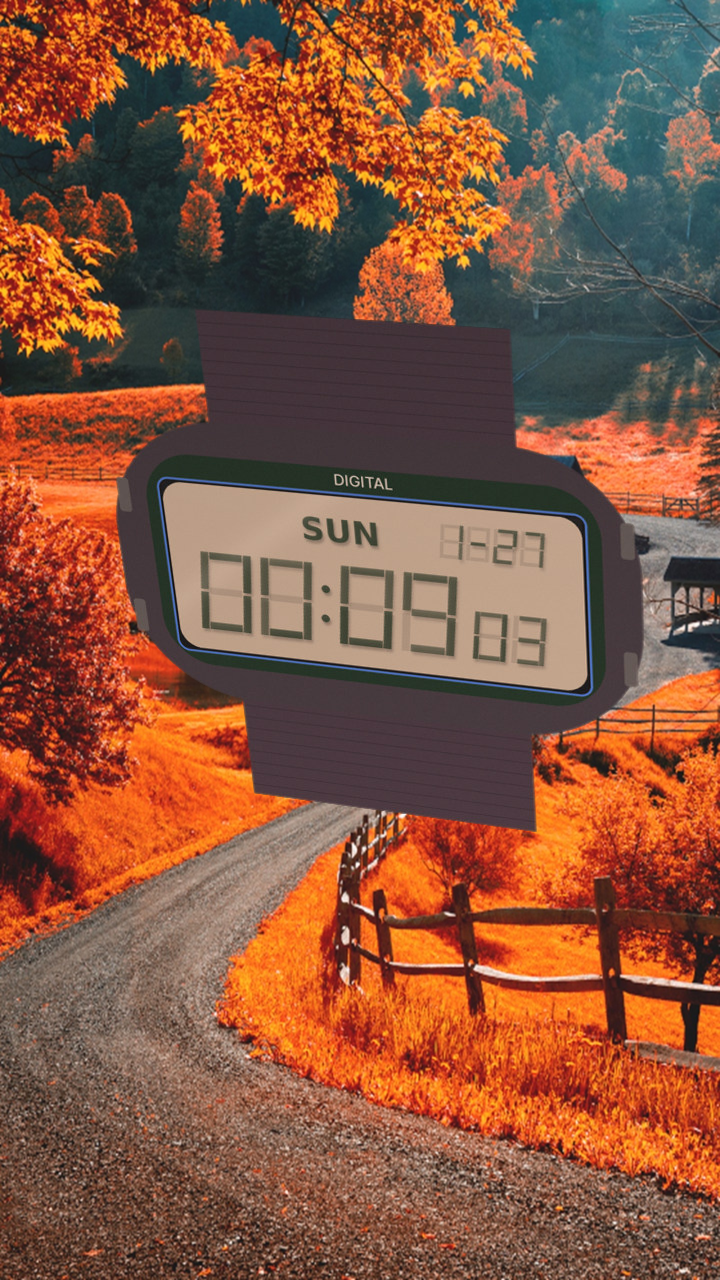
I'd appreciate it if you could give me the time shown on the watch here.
0:09:03
